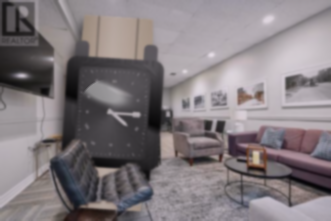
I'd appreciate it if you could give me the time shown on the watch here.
4:15
